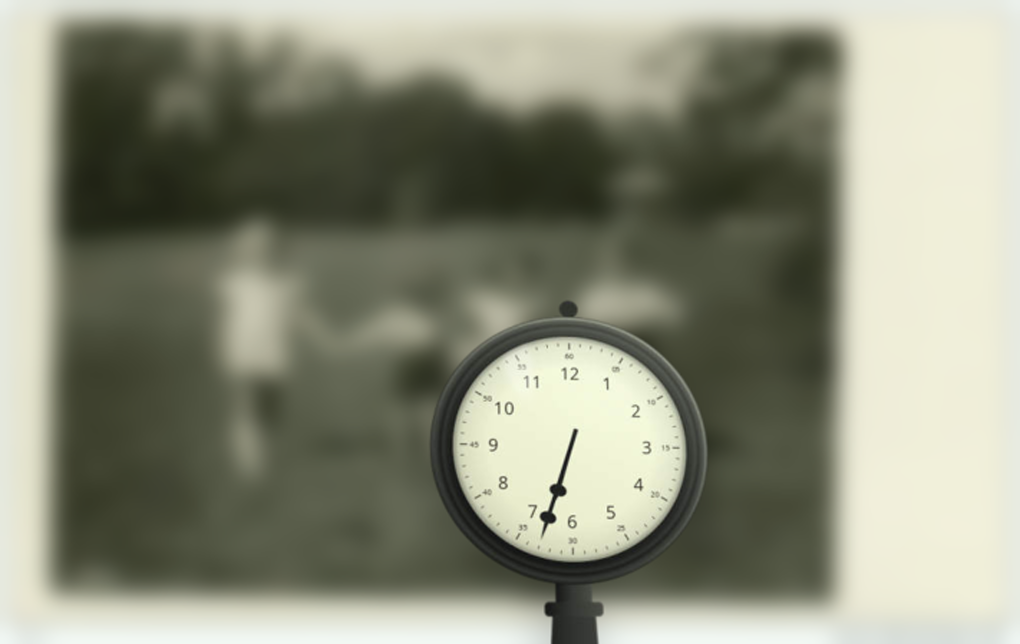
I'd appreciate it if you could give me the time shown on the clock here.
6:33
